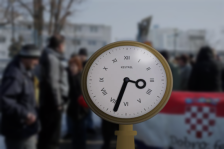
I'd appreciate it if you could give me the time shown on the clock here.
3:33
